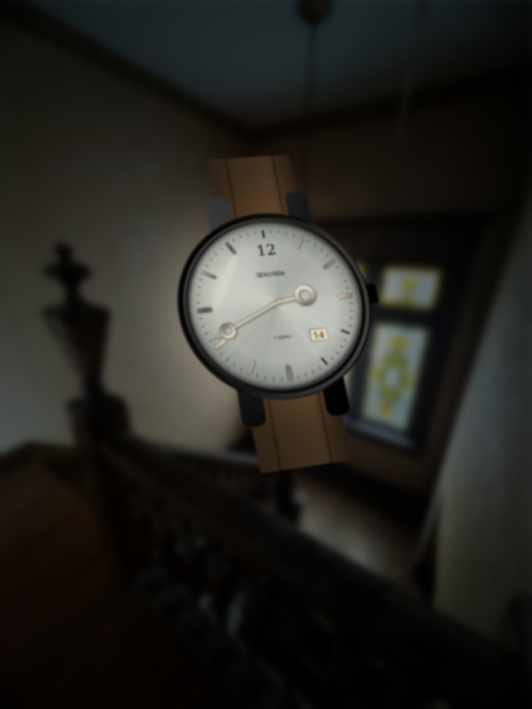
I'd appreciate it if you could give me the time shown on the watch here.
2:41
